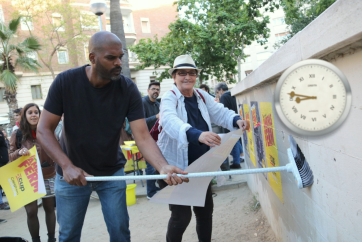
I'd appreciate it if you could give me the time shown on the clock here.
8:47
